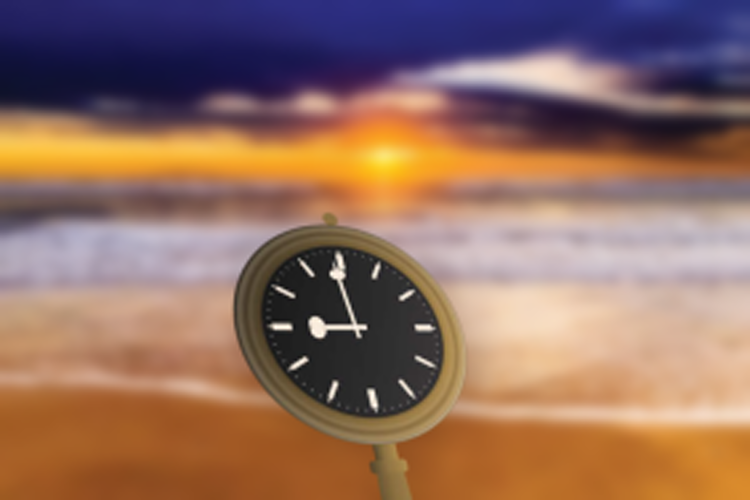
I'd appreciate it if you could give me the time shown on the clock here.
8:59
